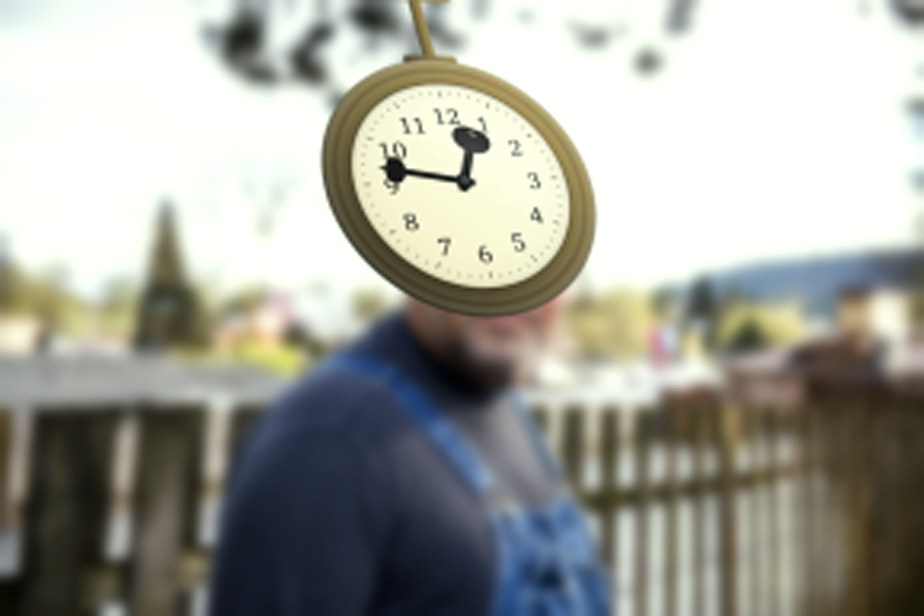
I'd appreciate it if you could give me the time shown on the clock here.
12:47
